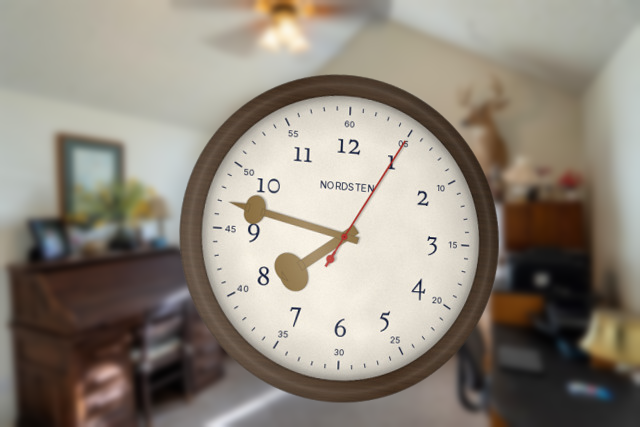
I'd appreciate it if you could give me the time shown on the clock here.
7:47:05
